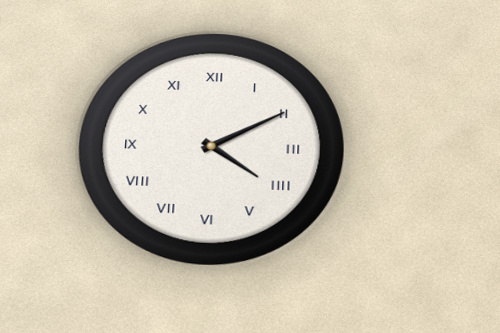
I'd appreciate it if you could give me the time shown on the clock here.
4:10
